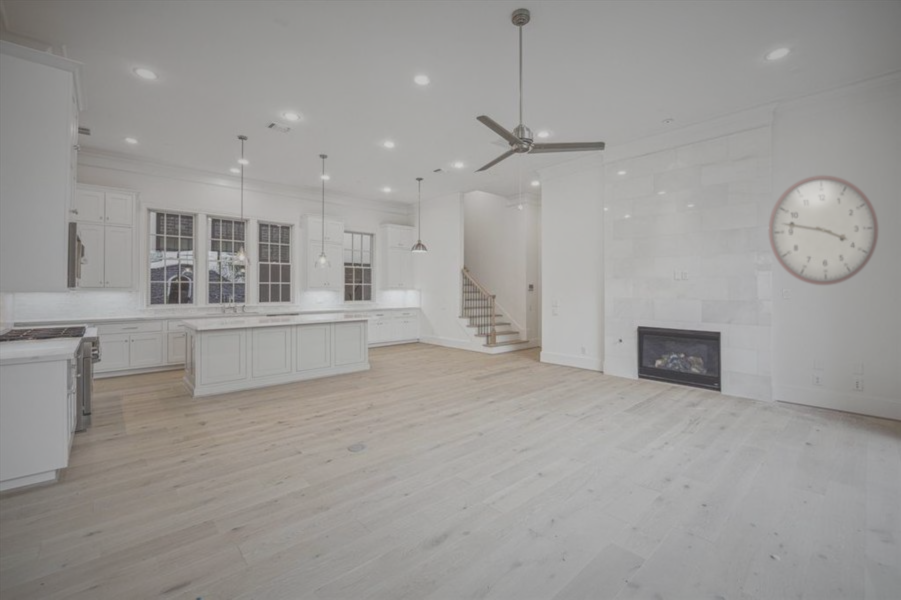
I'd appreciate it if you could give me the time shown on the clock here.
3:47
